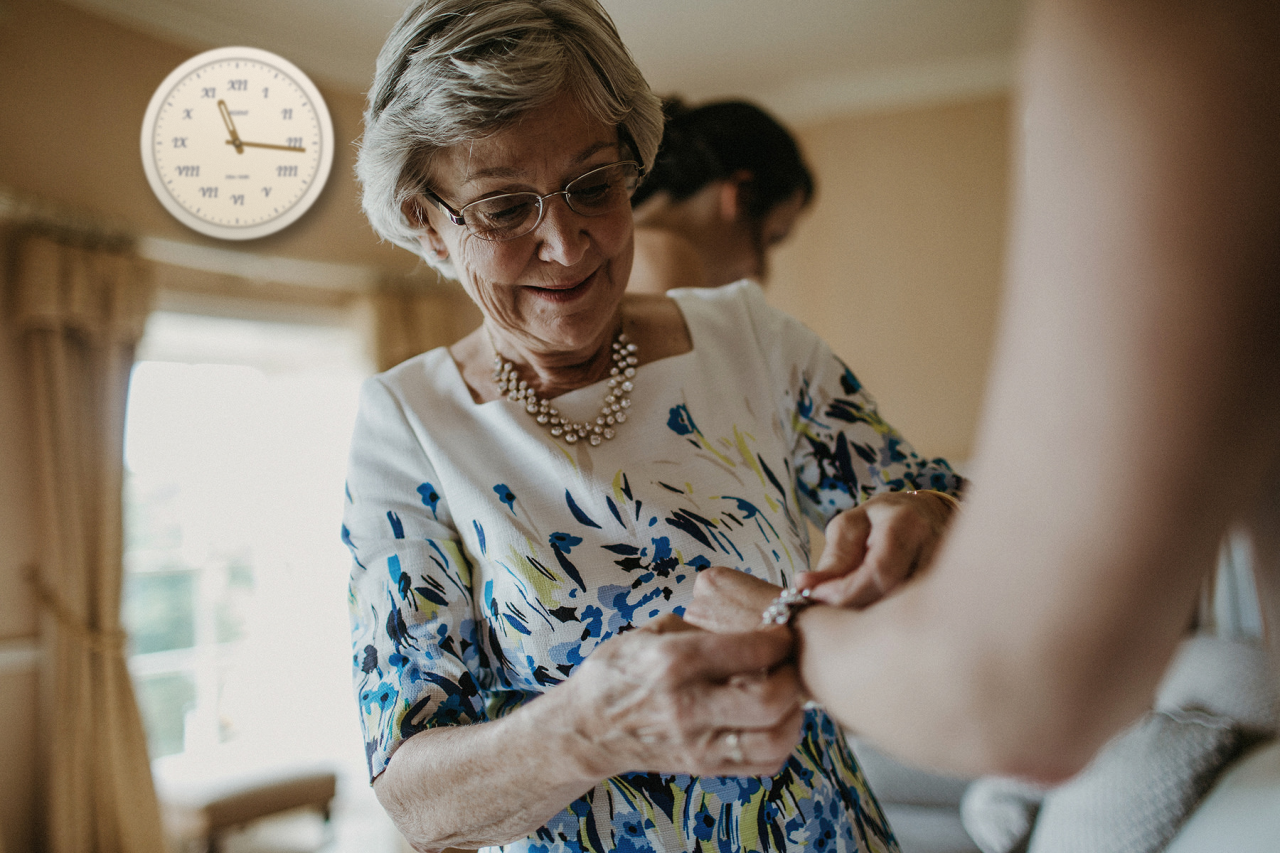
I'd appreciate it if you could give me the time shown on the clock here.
11:16
